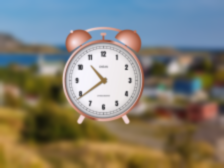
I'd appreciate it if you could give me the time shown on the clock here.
10:39
